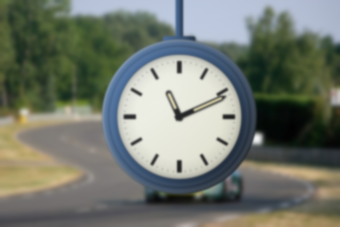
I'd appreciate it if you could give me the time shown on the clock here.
11:11
